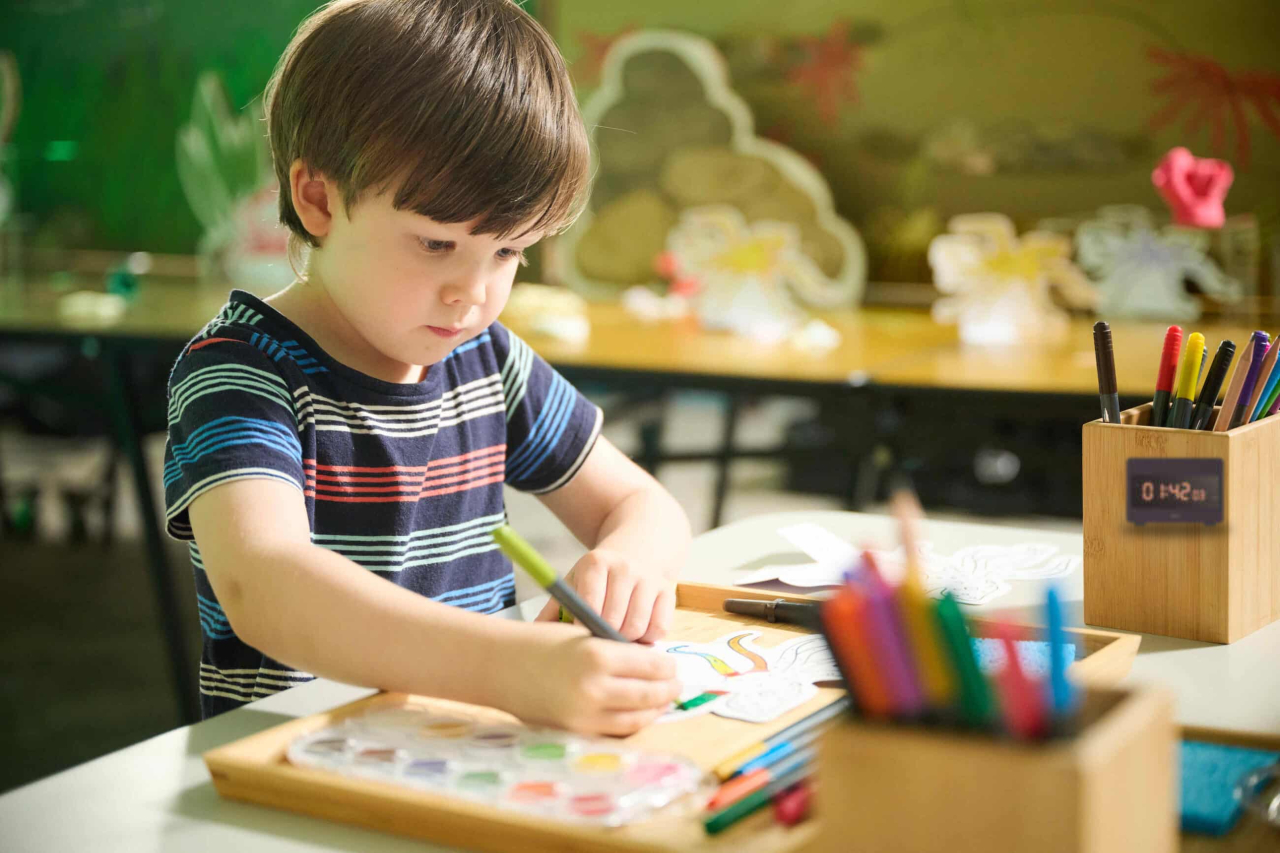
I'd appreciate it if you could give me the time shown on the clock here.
1:42
